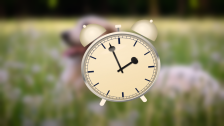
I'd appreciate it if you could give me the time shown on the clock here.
1:57
